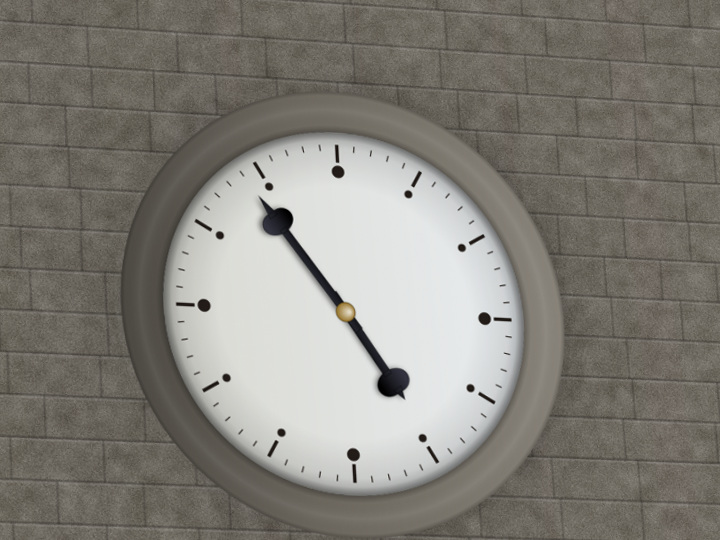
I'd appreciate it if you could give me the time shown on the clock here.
4:54
